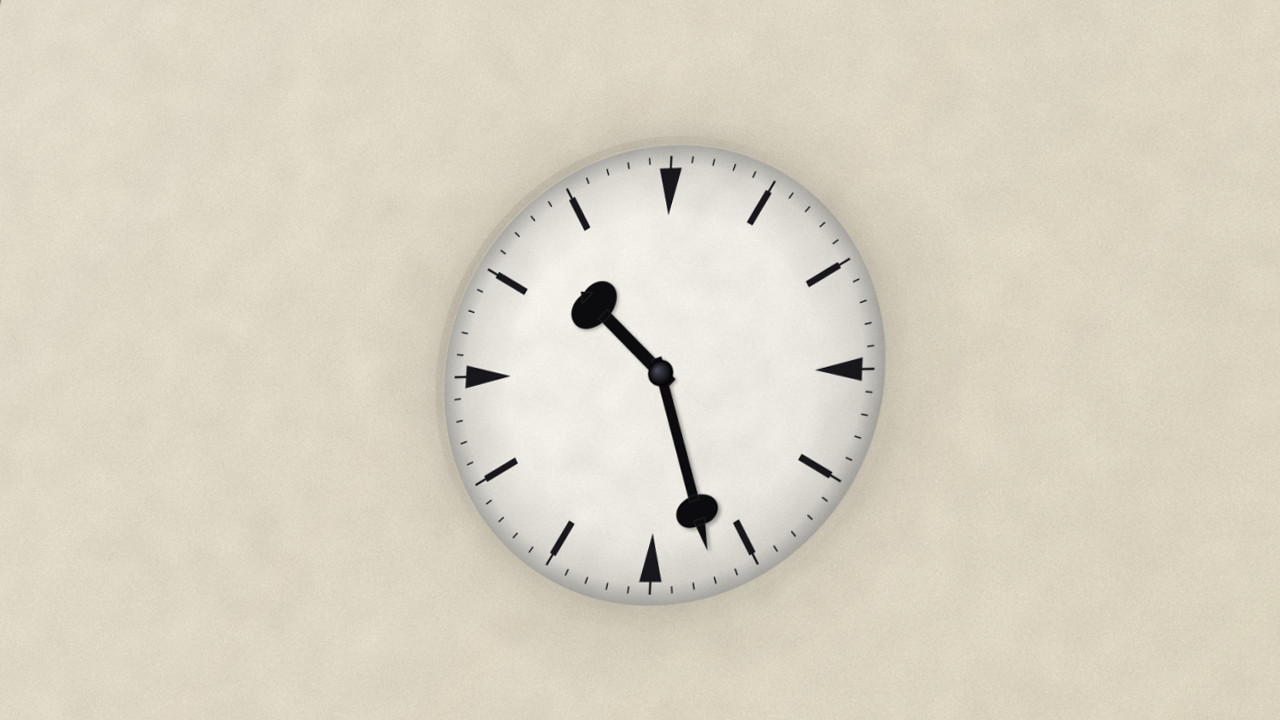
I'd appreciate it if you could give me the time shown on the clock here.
10:27
